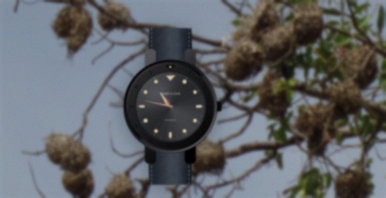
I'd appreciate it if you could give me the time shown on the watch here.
10:47
